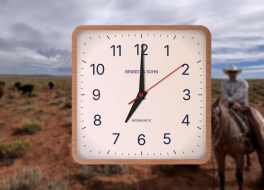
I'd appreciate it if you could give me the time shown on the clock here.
7:00:09
